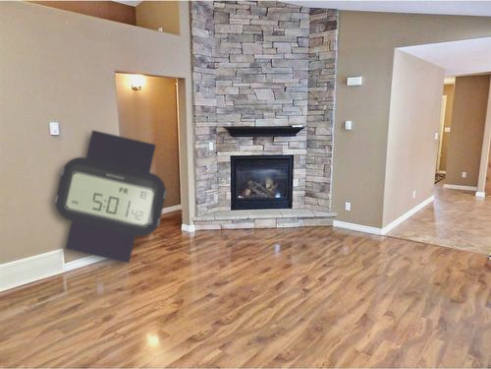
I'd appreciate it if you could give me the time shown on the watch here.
5:01
